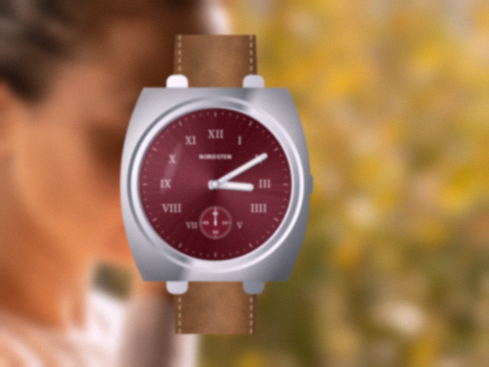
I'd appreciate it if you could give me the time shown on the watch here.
3:10
